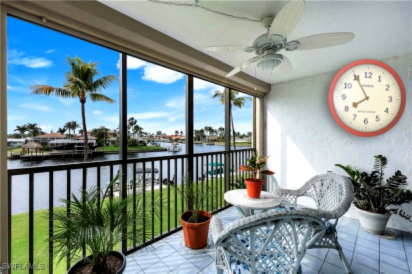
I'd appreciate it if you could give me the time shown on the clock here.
7:55
